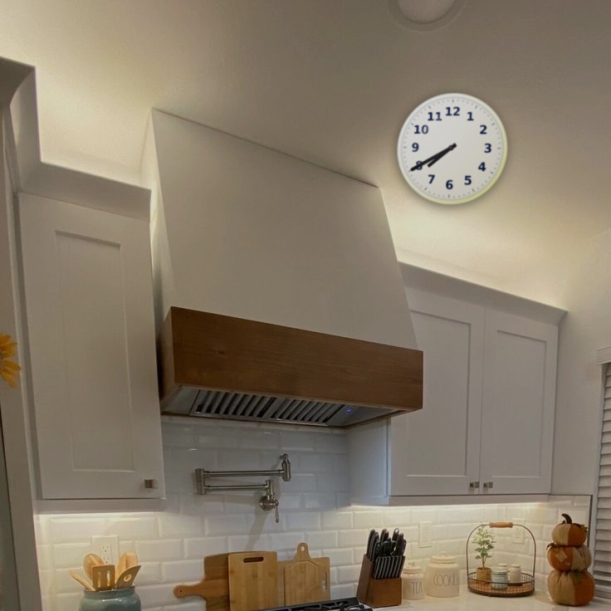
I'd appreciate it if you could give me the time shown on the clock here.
7:40
